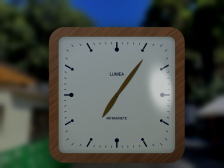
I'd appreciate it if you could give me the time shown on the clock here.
7:06
